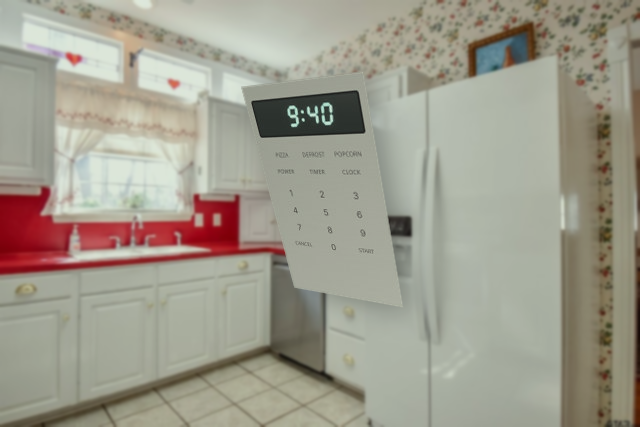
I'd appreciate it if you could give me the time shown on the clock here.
9:40
